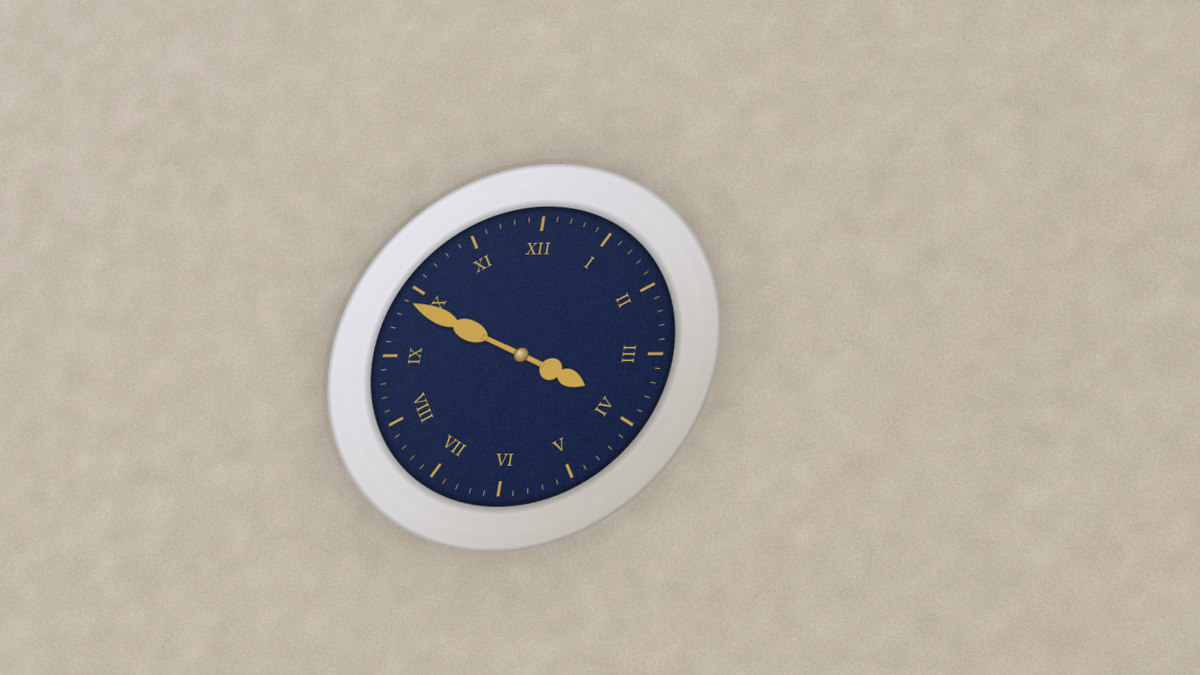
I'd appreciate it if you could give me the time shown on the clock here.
3:49
